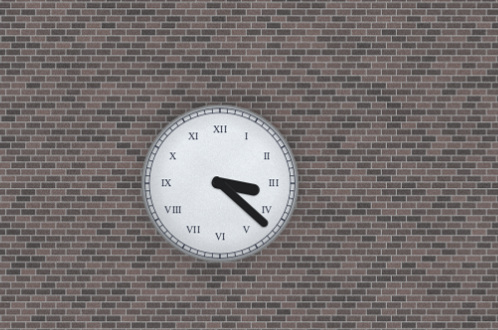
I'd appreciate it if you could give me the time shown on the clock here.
3:22
